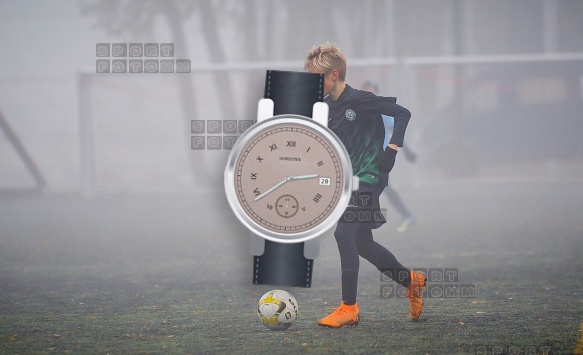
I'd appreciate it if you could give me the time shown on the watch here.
2:39
